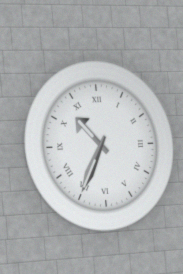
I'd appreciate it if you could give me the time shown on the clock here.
10:35
